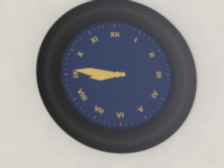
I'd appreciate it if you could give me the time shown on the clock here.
8:46
